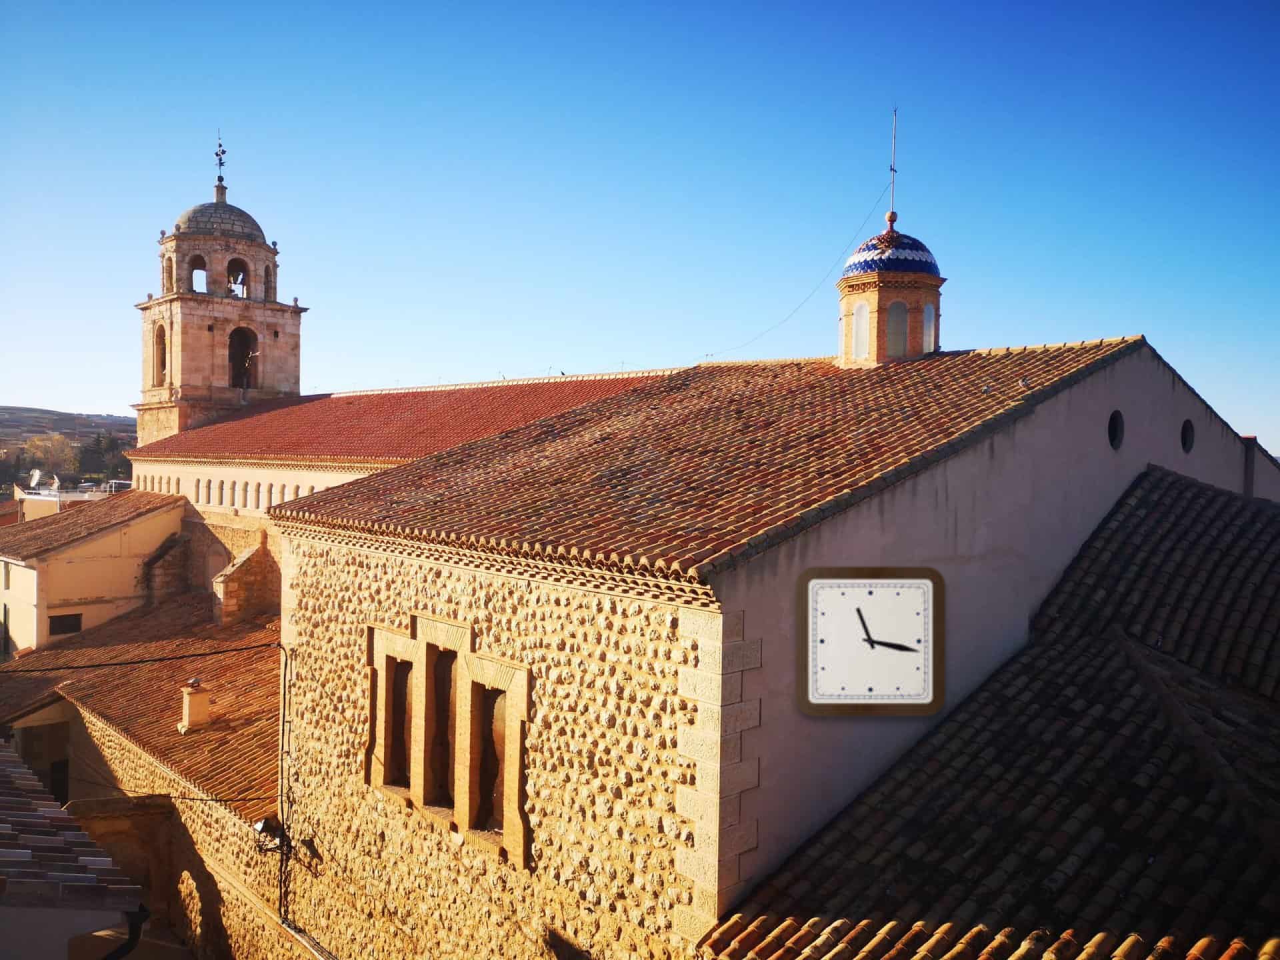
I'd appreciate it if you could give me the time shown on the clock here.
11:17
